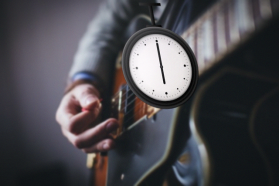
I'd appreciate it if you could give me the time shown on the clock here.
6:00
